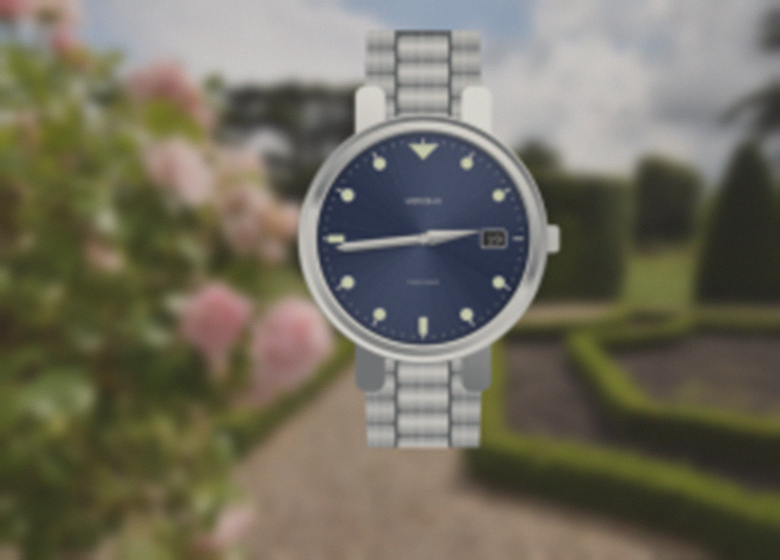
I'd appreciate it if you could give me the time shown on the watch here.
2:44
